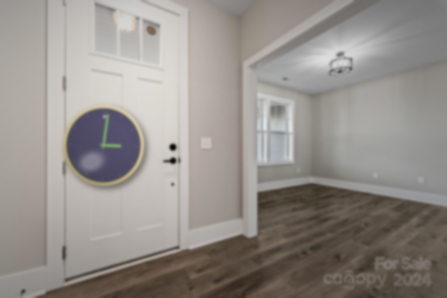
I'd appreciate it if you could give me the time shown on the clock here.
3:01
